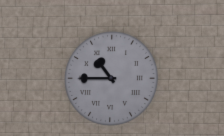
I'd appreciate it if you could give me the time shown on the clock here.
10:45
